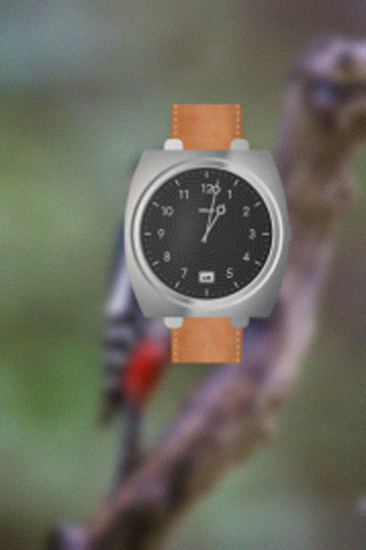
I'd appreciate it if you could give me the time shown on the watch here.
1:02
